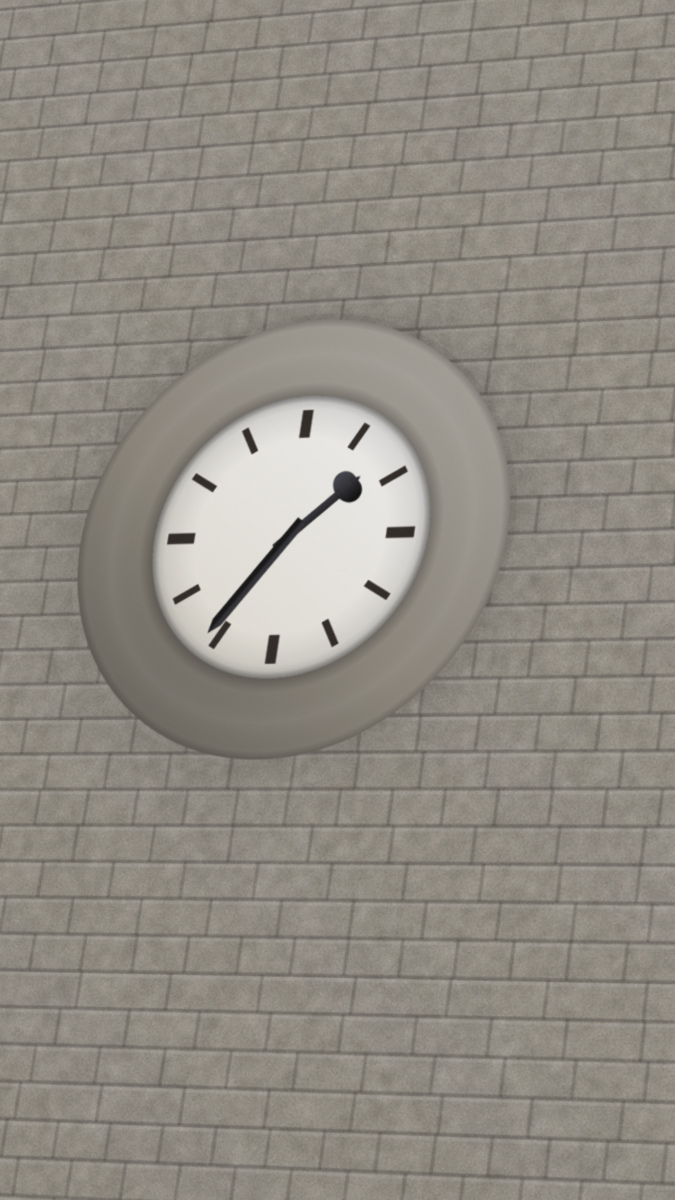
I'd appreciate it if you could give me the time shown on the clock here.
1:36
